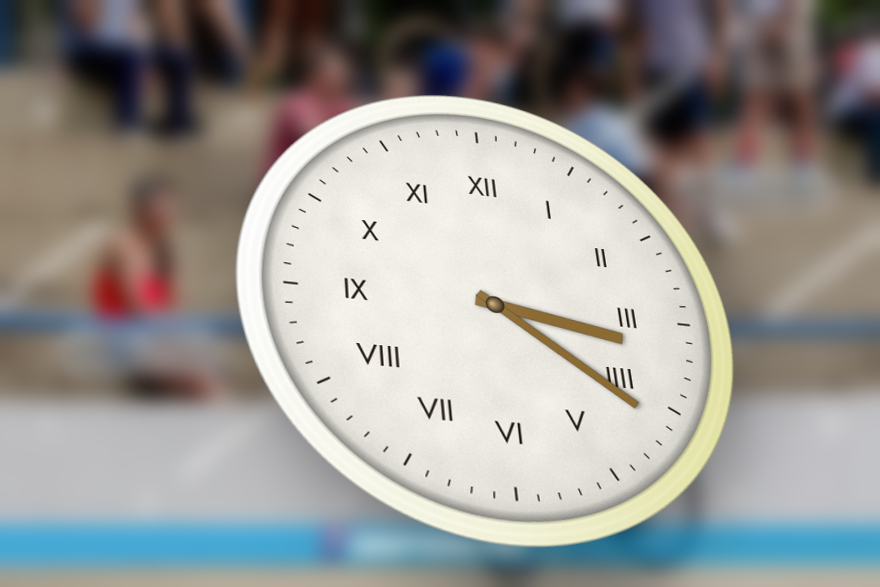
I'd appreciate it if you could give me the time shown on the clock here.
3:21
